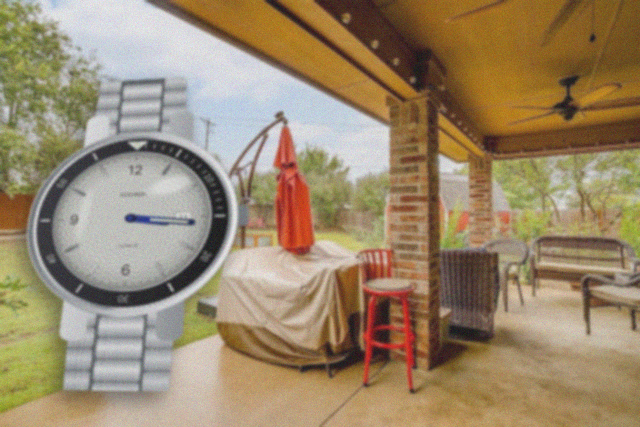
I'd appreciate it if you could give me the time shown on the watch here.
3:16
